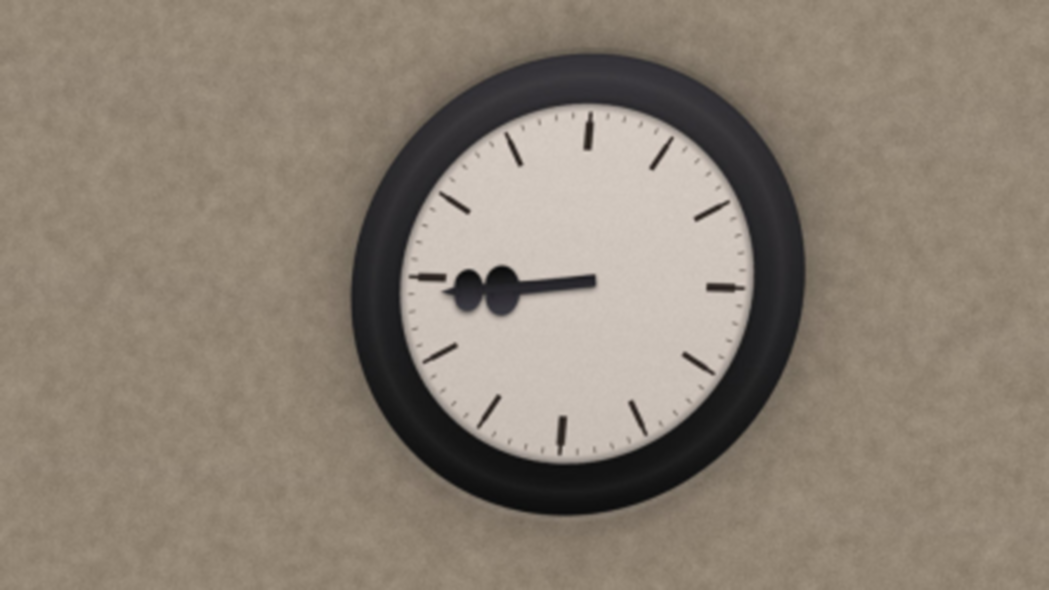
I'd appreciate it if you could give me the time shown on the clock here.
8:44
